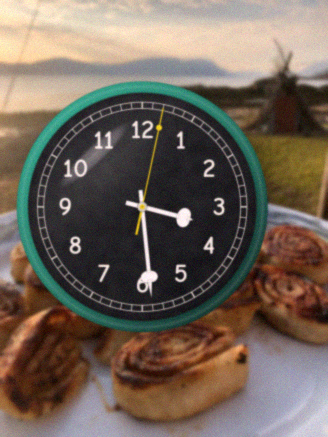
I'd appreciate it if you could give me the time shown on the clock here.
3:29:02
